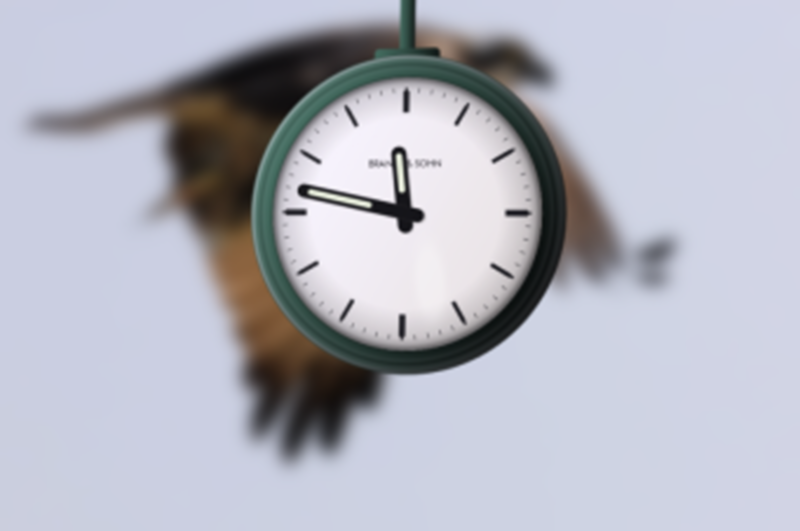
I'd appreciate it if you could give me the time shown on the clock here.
11:47
